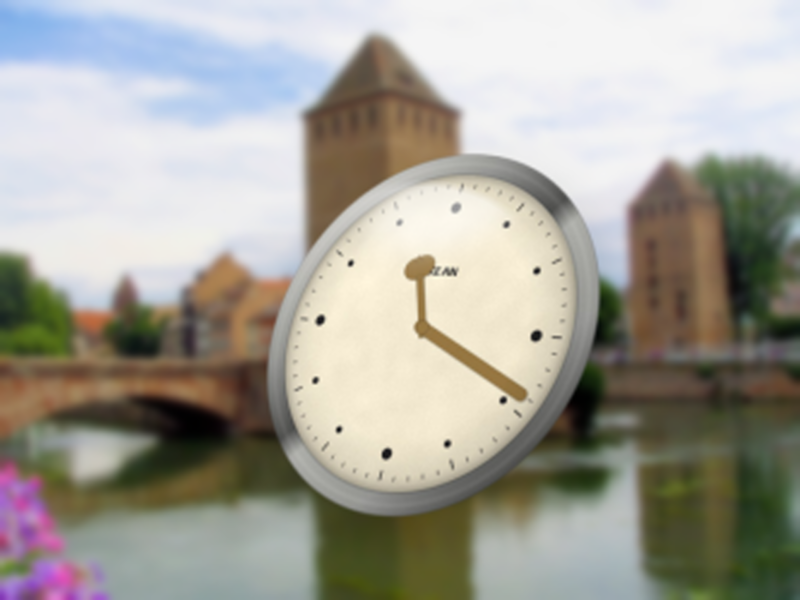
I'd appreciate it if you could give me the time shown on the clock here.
11:19
